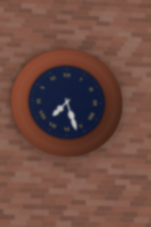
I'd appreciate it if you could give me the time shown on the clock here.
7:27
